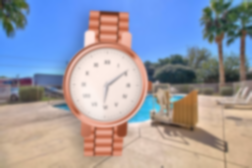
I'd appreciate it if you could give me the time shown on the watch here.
6:09
